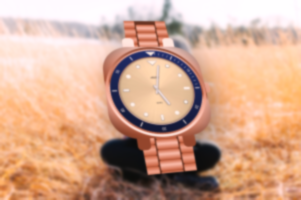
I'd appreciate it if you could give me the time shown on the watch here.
5:02
